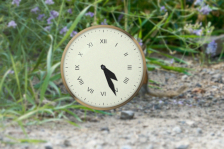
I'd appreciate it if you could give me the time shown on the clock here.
4:26
